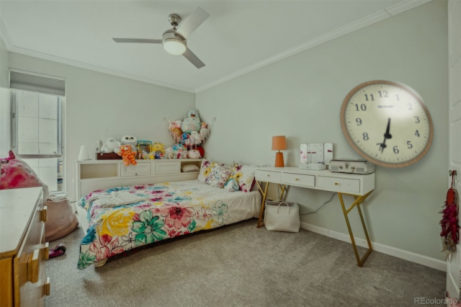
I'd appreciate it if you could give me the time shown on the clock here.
6:34
